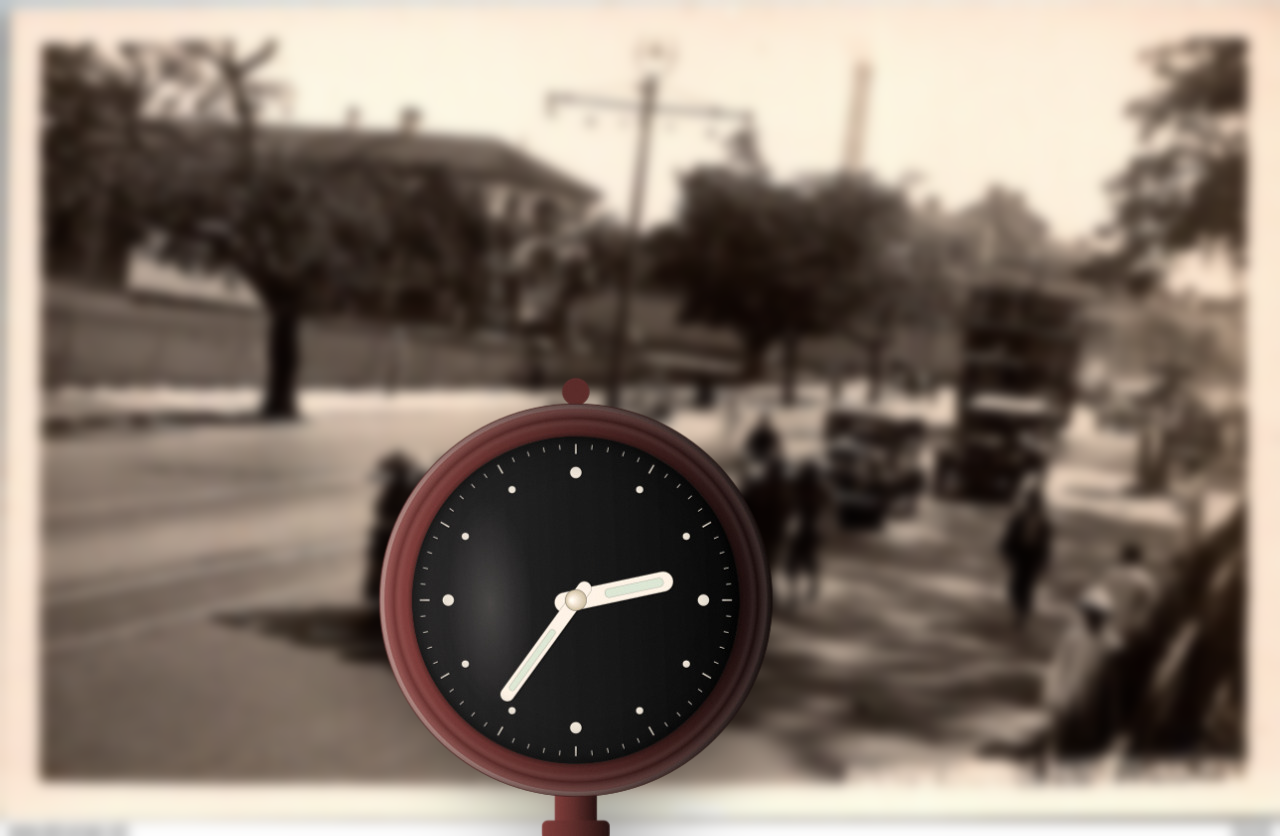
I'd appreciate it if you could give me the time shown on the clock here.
2:36
